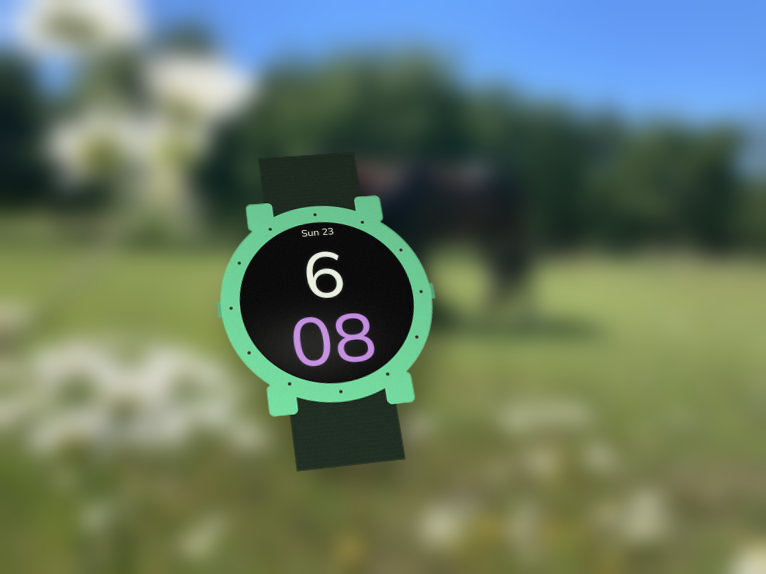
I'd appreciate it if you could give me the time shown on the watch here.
6:08
